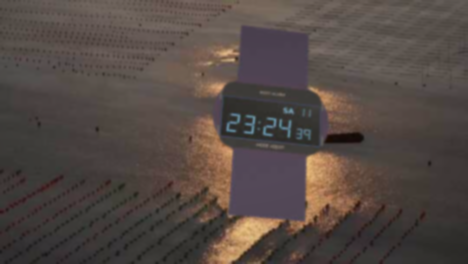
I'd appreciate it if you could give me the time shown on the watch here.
23:24
